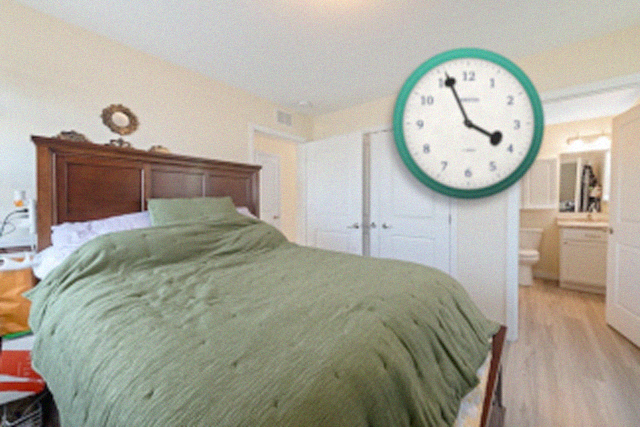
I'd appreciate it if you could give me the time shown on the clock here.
3:56
